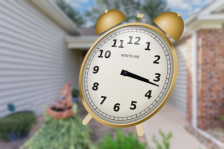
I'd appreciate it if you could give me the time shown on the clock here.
3:17
